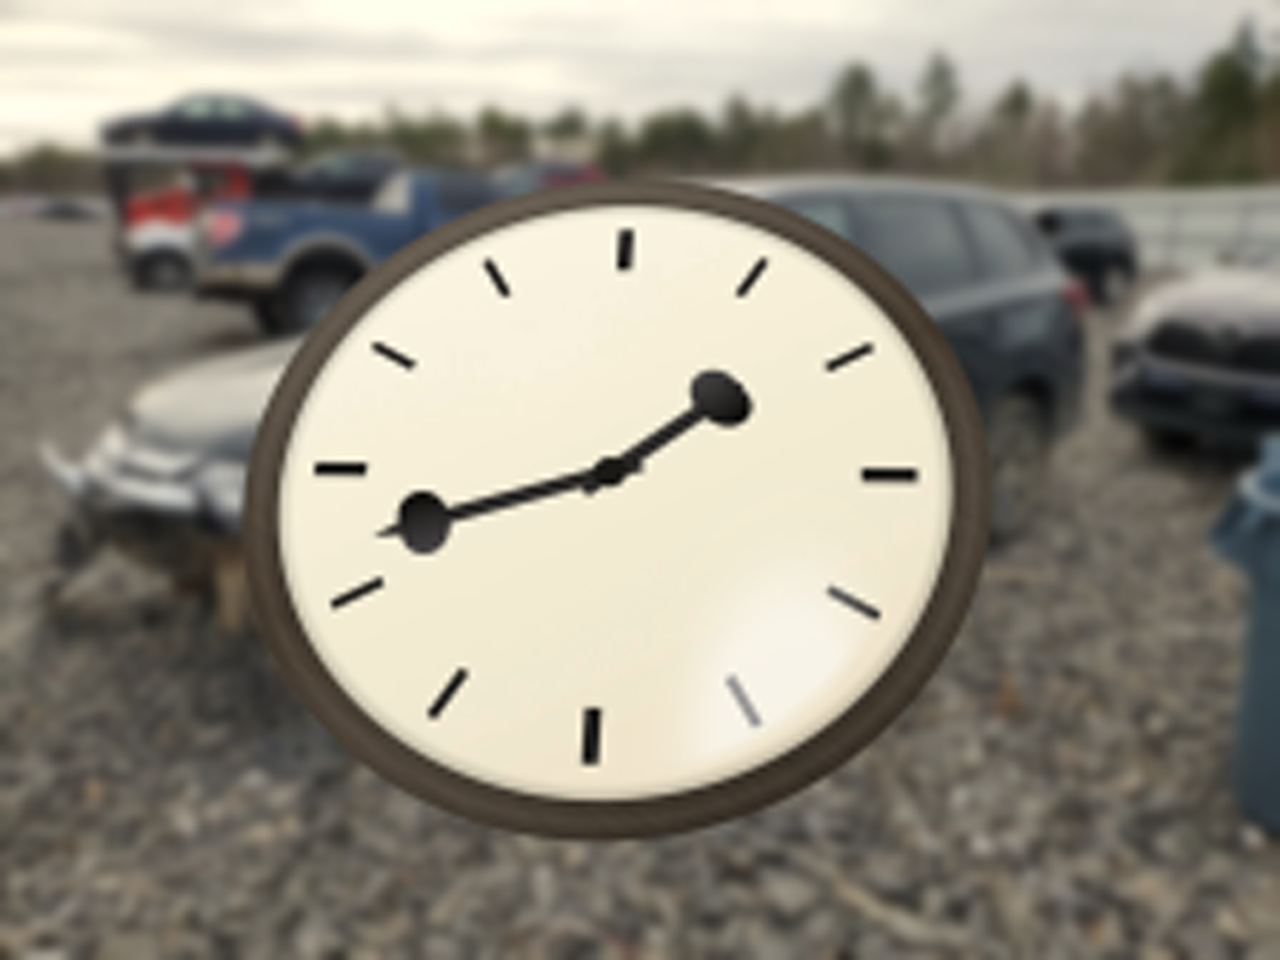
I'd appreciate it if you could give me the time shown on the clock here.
1:42
